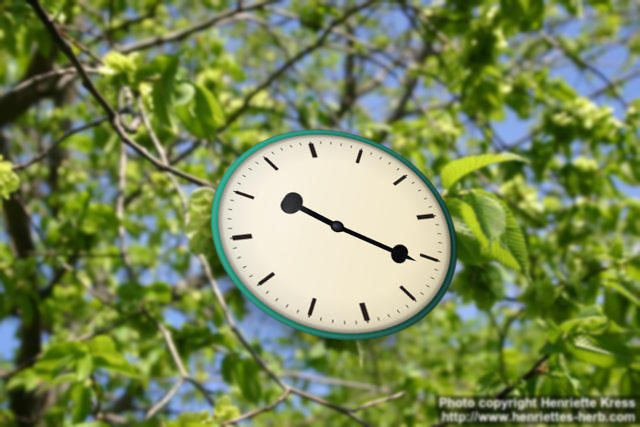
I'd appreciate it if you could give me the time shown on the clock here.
10:21
